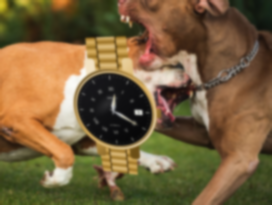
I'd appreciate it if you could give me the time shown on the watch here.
12:20
